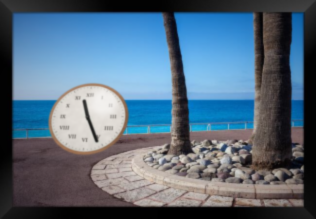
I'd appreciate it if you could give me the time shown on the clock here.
11:26
